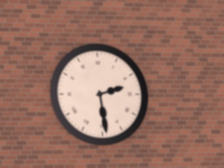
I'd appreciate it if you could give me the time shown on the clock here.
2:29
